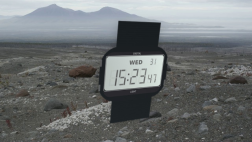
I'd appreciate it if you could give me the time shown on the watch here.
15:23:47
